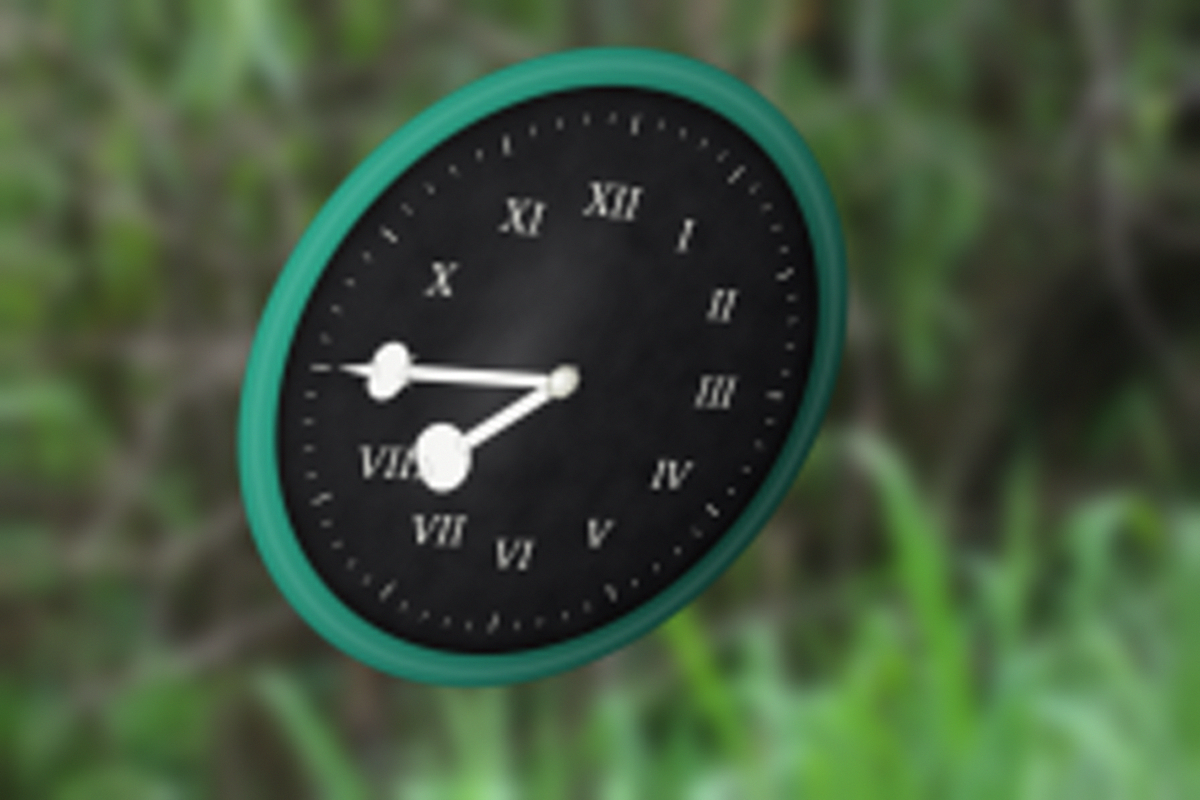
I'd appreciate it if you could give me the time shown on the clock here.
7:45
